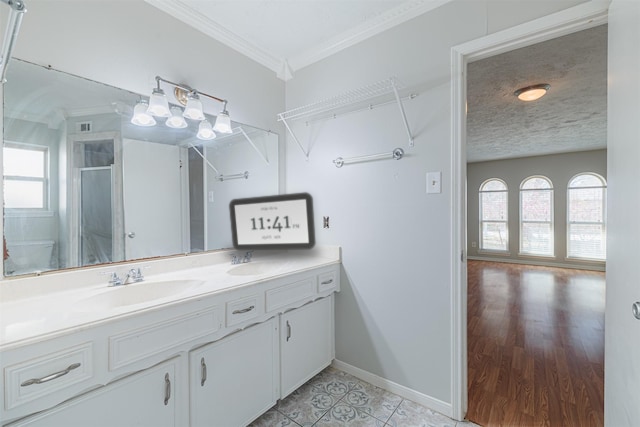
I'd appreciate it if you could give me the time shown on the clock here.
11:41
